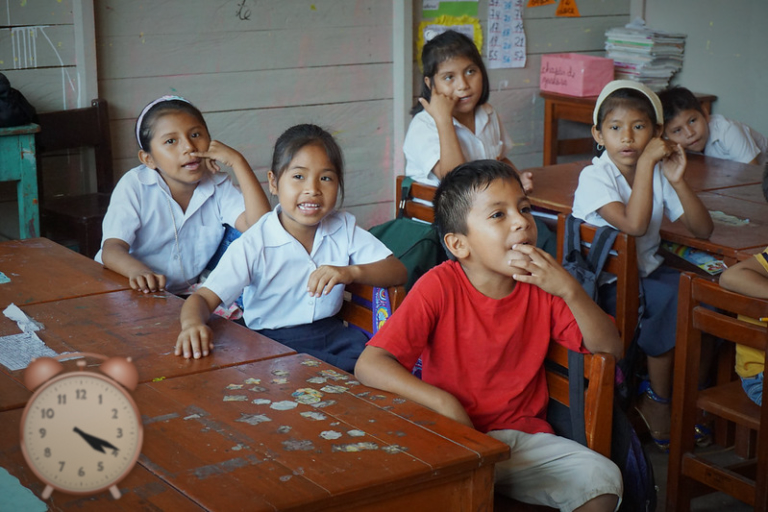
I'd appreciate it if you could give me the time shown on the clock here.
4:19
